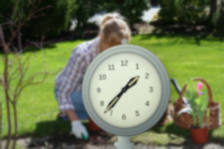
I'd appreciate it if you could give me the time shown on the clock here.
1:37
